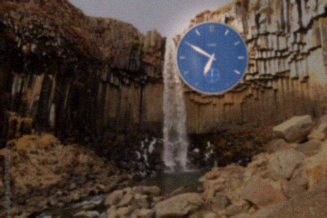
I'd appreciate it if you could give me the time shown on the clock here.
6:50
